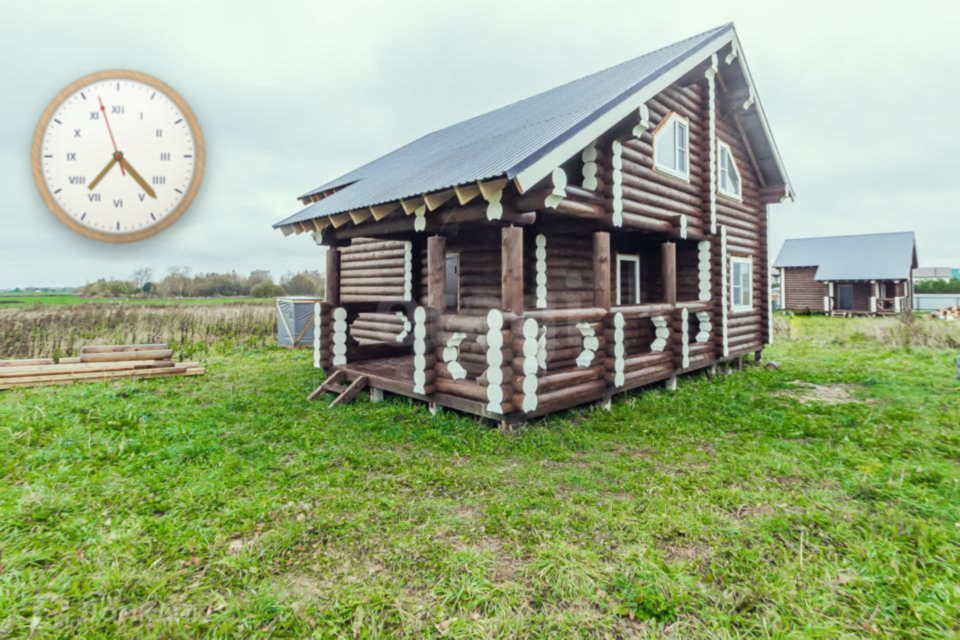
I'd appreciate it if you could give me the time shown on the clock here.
7:22:57
